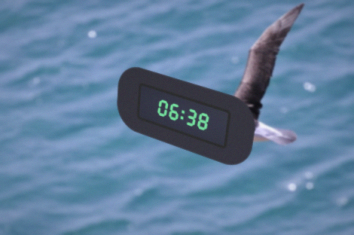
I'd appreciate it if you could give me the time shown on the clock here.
6:38
